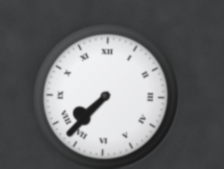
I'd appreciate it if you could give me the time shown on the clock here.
7:37
